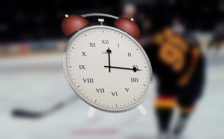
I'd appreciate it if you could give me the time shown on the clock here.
12:16
